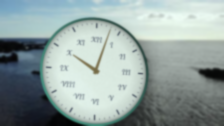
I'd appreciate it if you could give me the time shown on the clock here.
10:03
